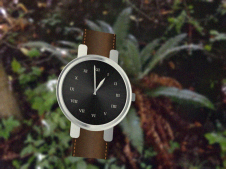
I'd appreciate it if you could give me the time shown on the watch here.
12:59
